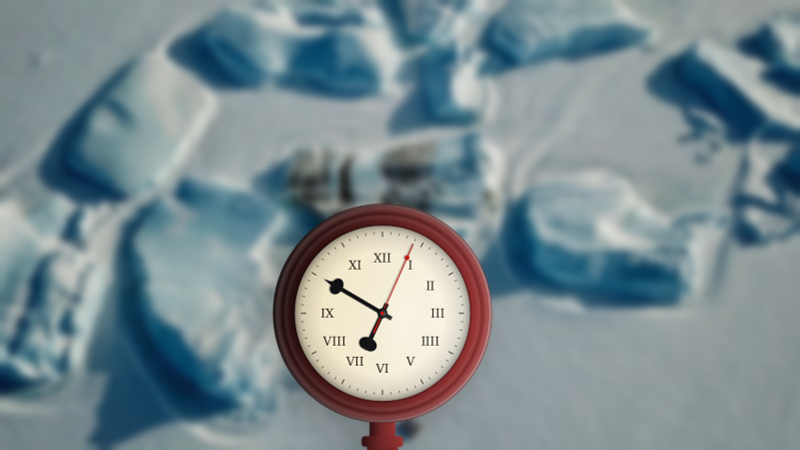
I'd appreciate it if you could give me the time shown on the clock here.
6:50:04
